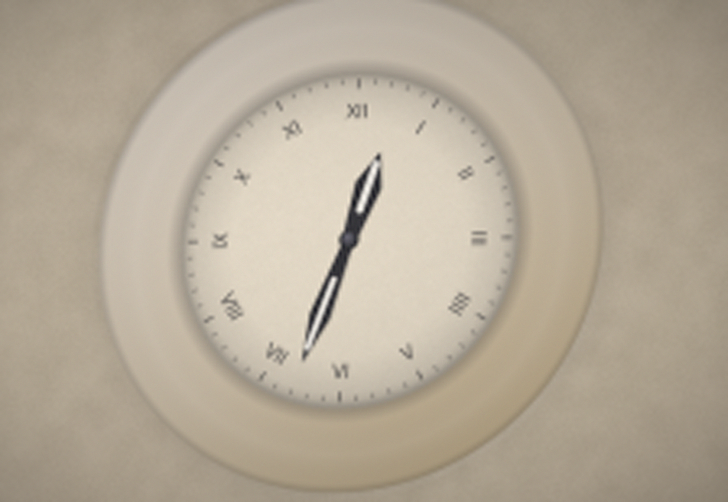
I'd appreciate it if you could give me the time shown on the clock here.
12:33
